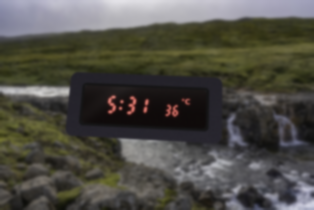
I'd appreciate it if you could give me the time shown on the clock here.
5:31
